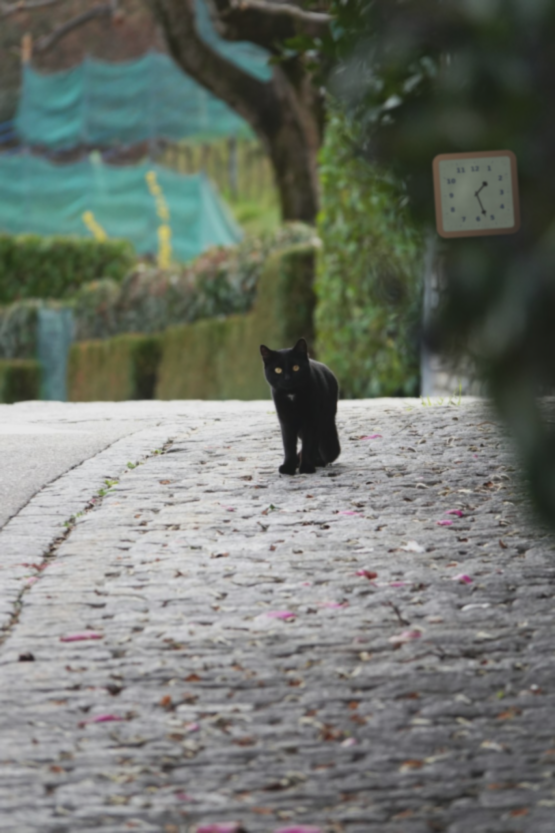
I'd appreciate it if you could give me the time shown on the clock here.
1:27
